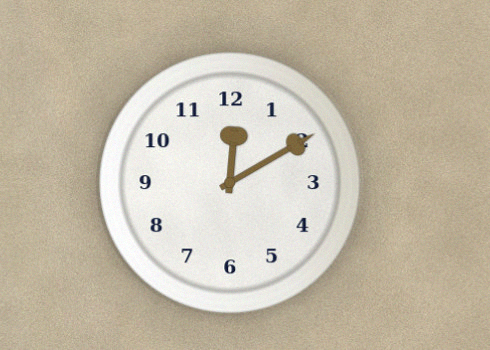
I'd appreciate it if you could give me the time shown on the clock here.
12:10
